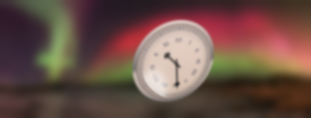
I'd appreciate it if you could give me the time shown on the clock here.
10:29
